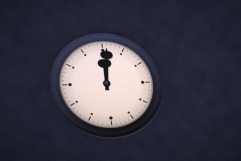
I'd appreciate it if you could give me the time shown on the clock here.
12:01
